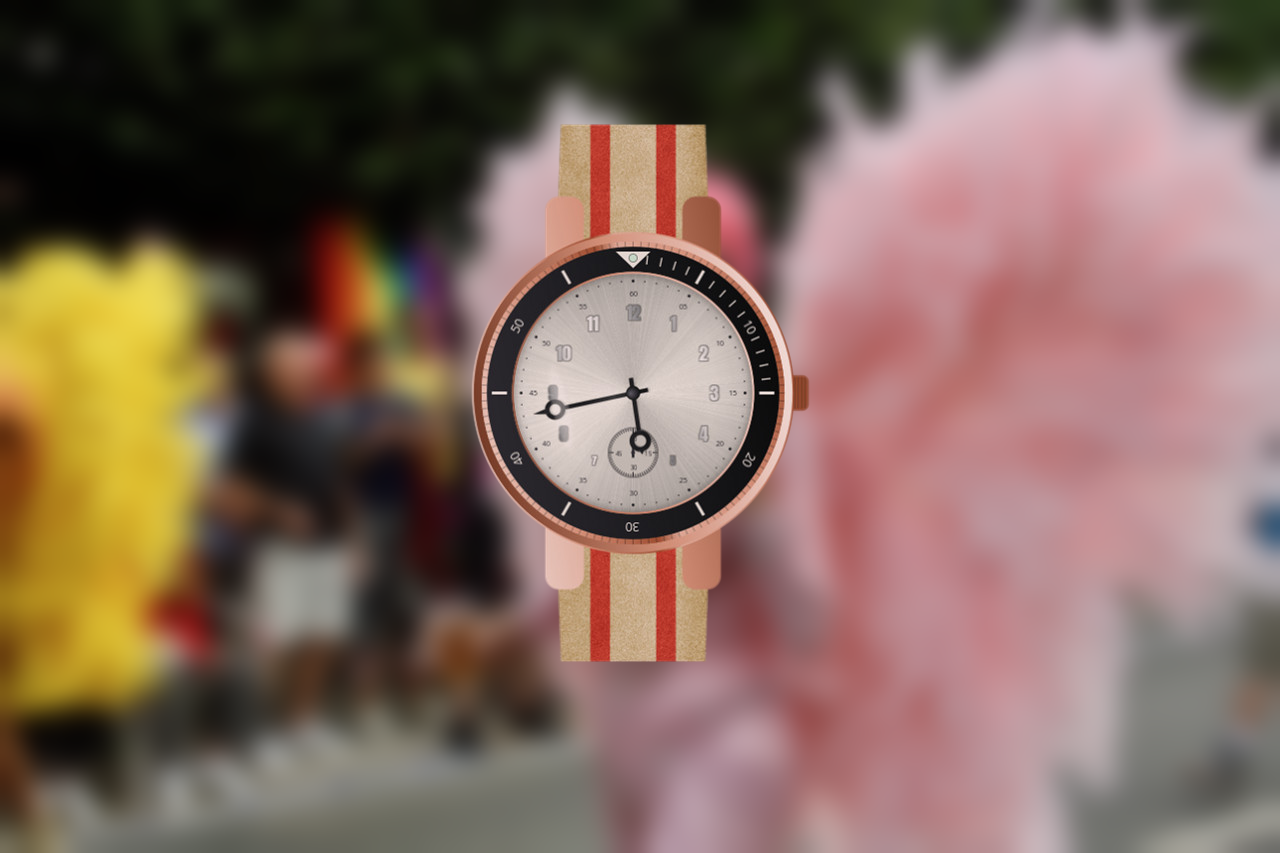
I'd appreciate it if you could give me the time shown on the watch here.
5:43
